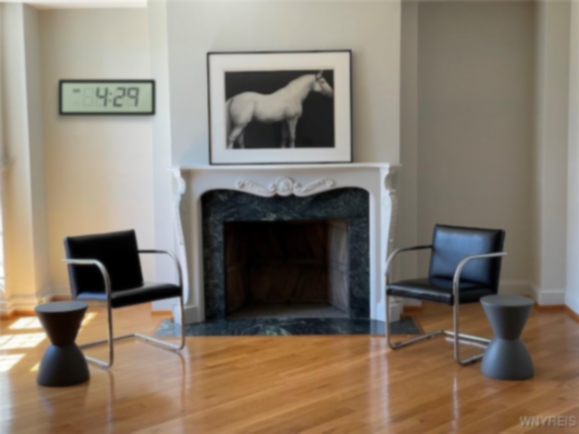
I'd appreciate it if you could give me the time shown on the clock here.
4:29
